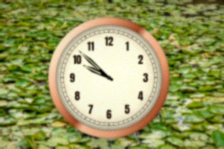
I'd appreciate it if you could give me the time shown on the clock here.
9:52
